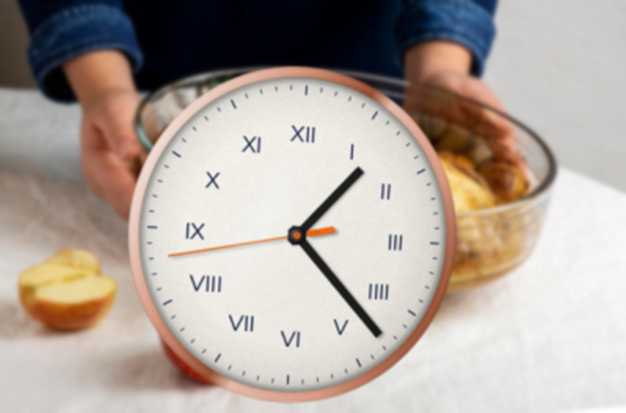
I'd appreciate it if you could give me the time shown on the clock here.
1:22:43
